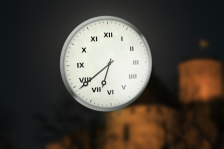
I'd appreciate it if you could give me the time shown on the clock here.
6:39
